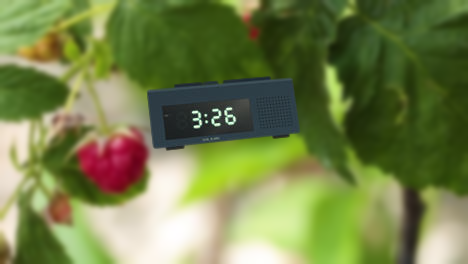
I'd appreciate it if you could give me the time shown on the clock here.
3:26
